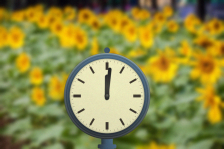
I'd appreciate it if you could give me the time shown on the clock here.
12:01
